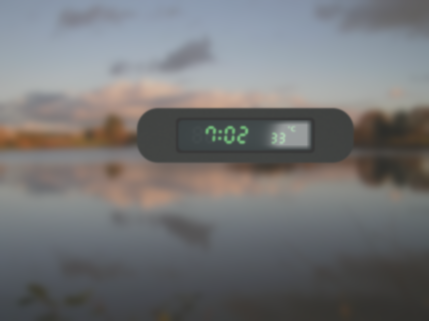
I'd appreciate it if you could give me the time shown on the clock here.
7:02
